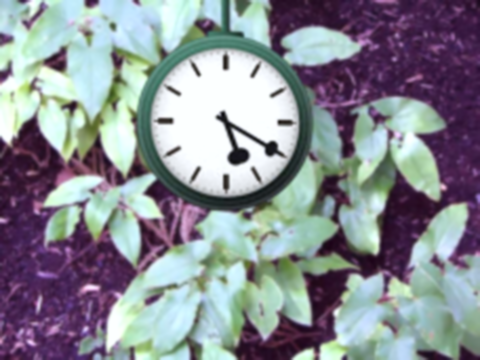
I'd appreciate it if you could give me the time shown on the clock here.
5:20
